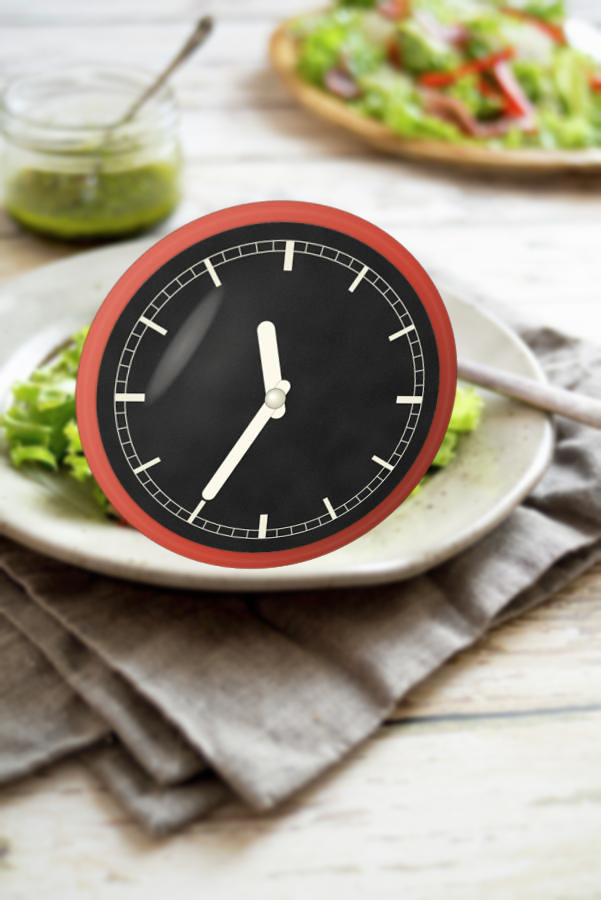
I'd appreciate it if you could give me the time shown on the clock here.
11:35
